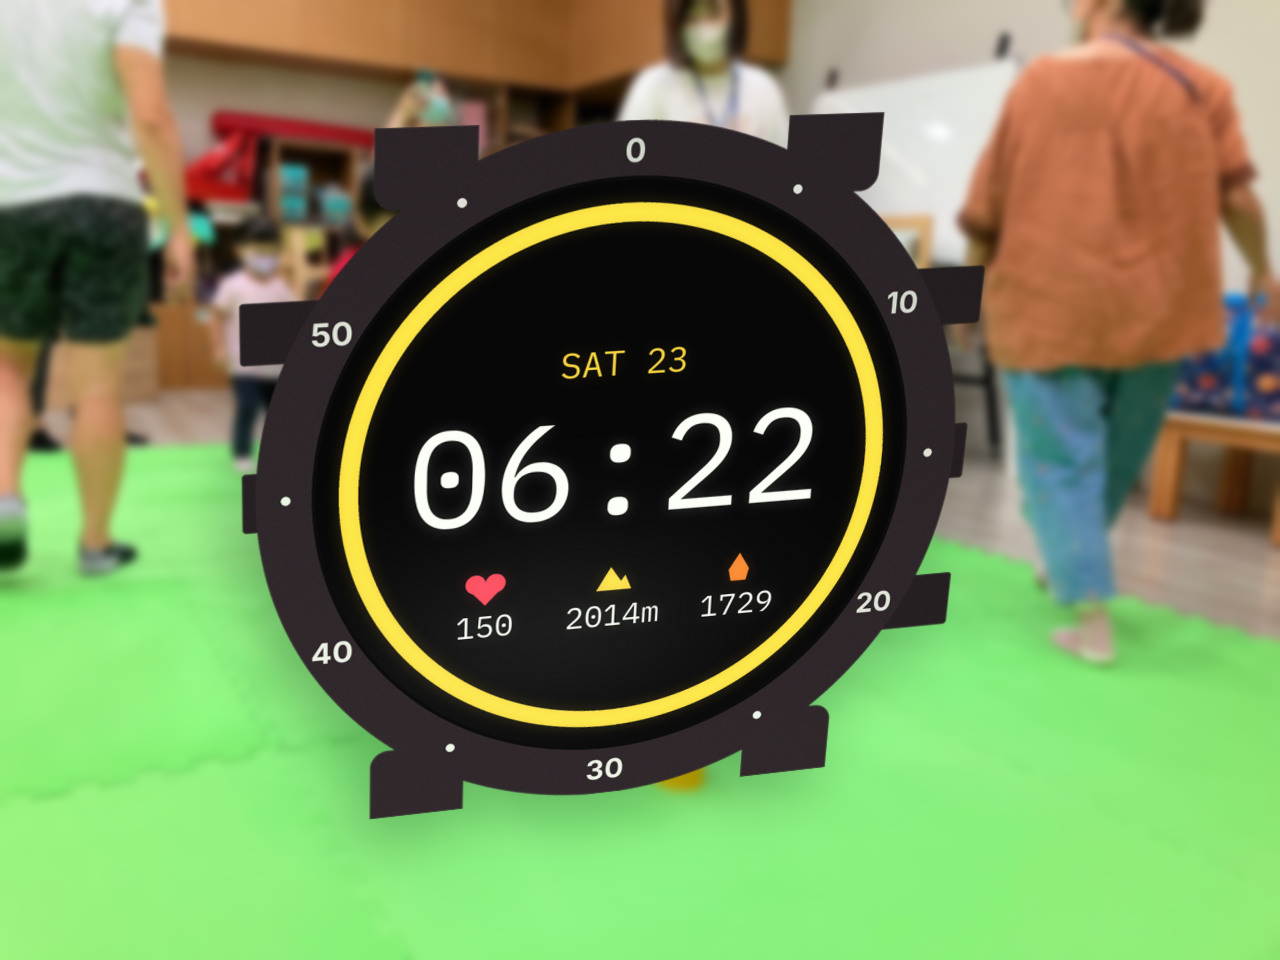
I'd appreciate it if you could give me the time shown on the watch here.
6:22
